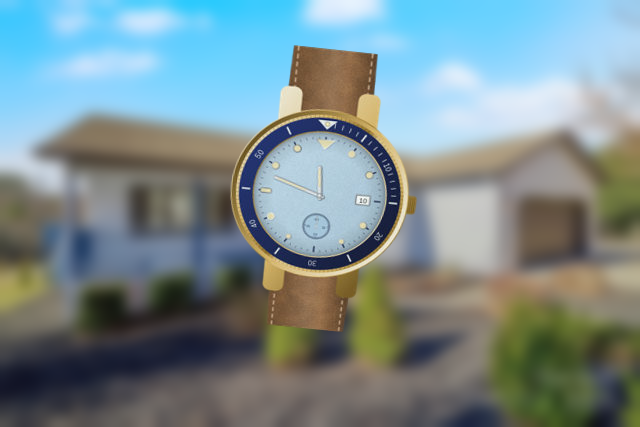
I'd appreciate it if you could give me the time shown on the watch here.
11:48
